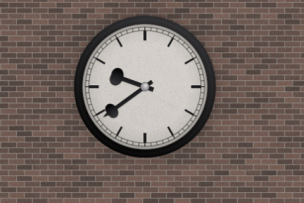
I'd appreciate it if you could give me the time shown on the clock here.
9:39
